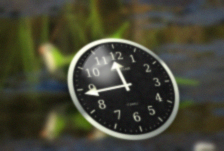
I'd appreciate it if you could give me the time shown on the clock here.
11:44
